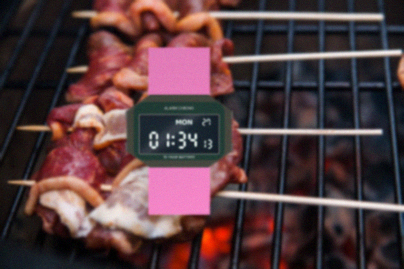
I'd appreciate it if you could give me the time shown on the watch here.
1:34
